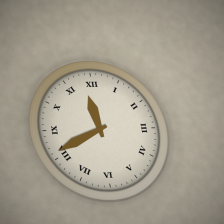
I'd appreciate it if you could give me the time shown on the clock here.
11:41
